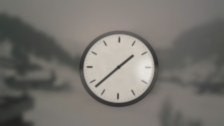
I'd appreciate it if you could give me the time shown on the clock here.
1:38
